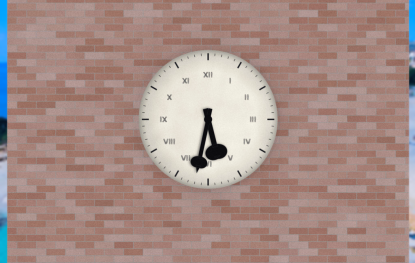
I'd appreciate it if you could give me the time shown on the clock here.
5:32
